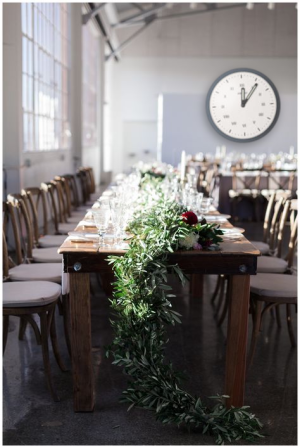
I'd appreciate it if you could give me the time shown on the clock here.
12:06
